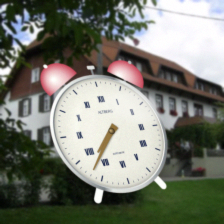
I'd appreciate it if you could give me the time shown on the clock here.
7:37
